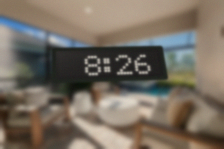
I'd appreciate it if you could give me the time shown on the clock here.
8:26
